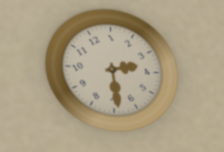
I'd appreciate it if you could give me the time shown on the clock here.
3:34
